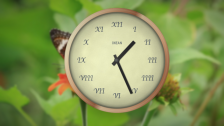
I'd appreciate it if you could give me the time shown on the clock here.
1:26
